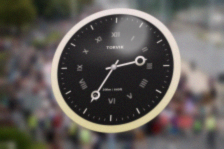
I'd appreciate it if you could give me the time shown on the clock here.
2:35
